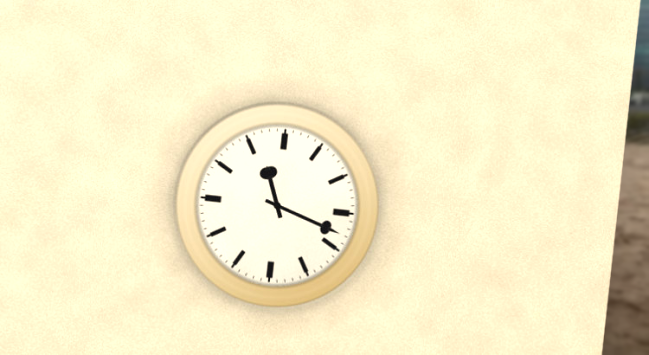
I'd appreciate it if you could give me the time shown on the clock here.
11:18
